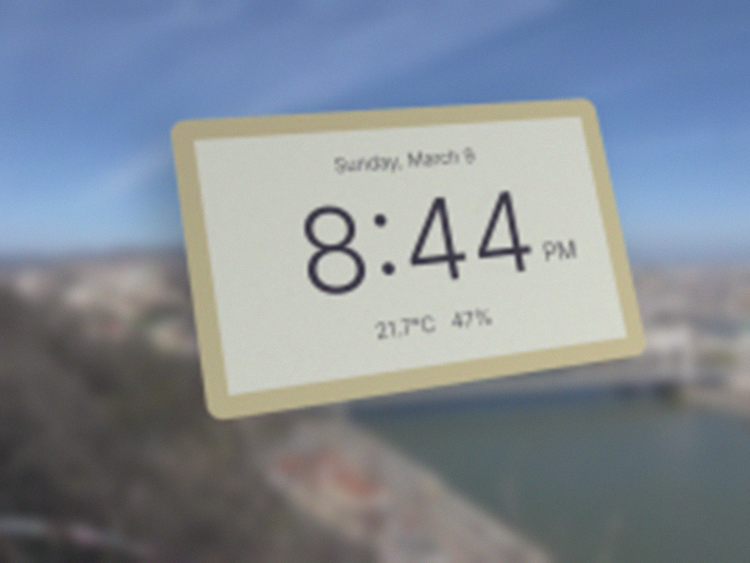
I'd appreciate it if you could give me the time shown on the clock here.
8:44
